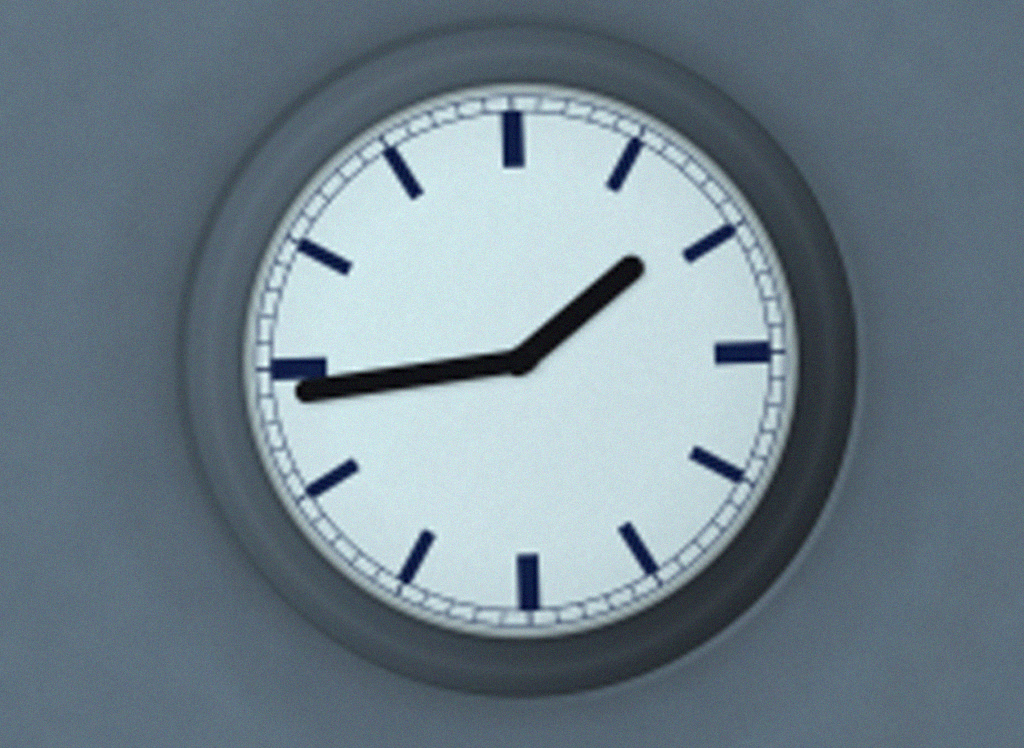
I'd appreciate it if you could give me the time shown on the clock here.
1:44
